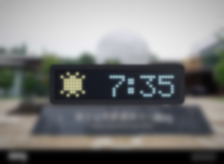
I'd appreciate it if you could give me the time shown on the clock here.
7:35
